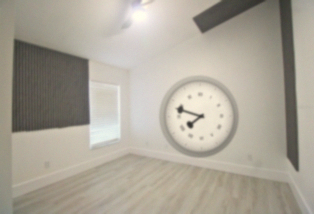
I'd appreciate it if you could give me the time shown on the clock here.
7:48
